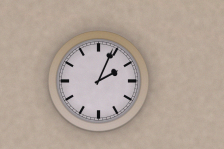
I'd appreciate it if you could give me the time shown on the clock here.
2:04
